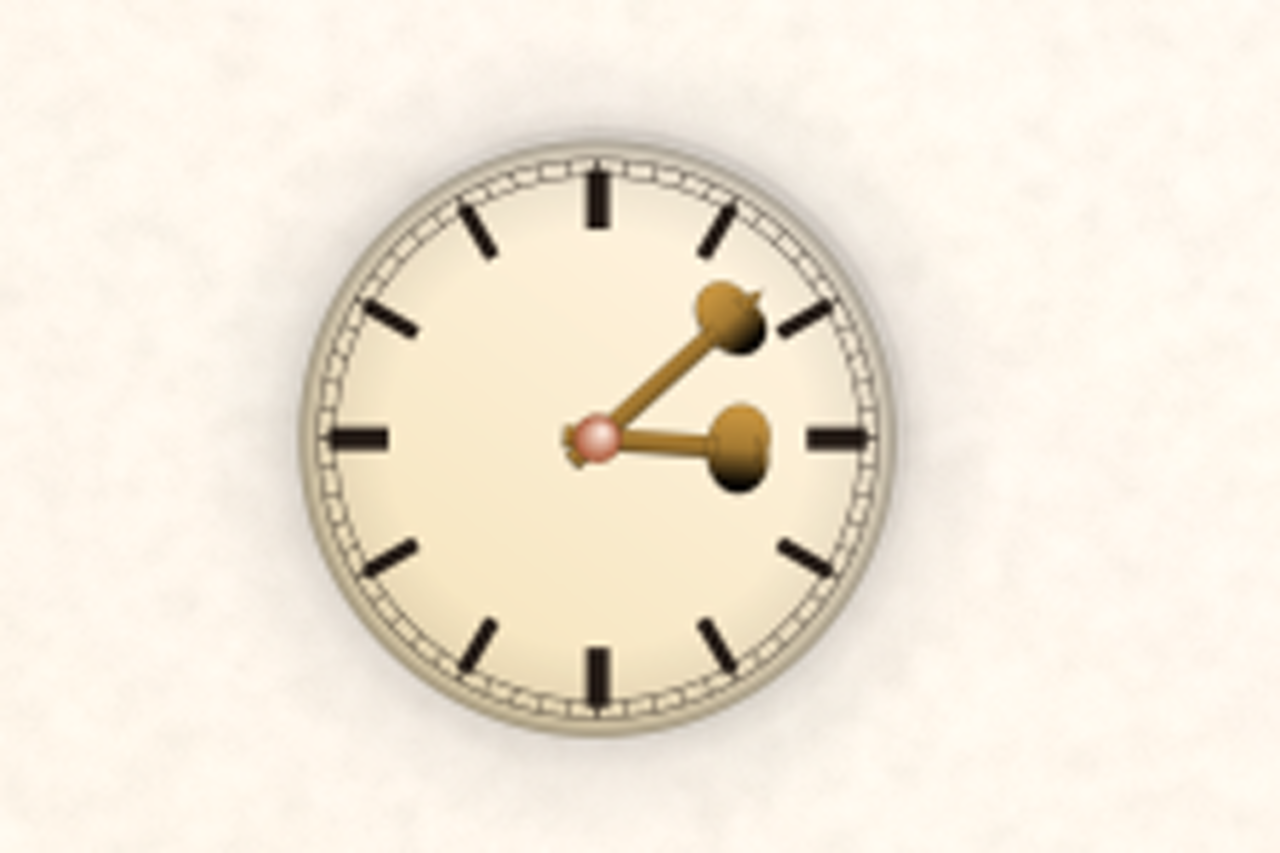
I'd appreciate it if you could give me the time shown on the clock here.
3:08
